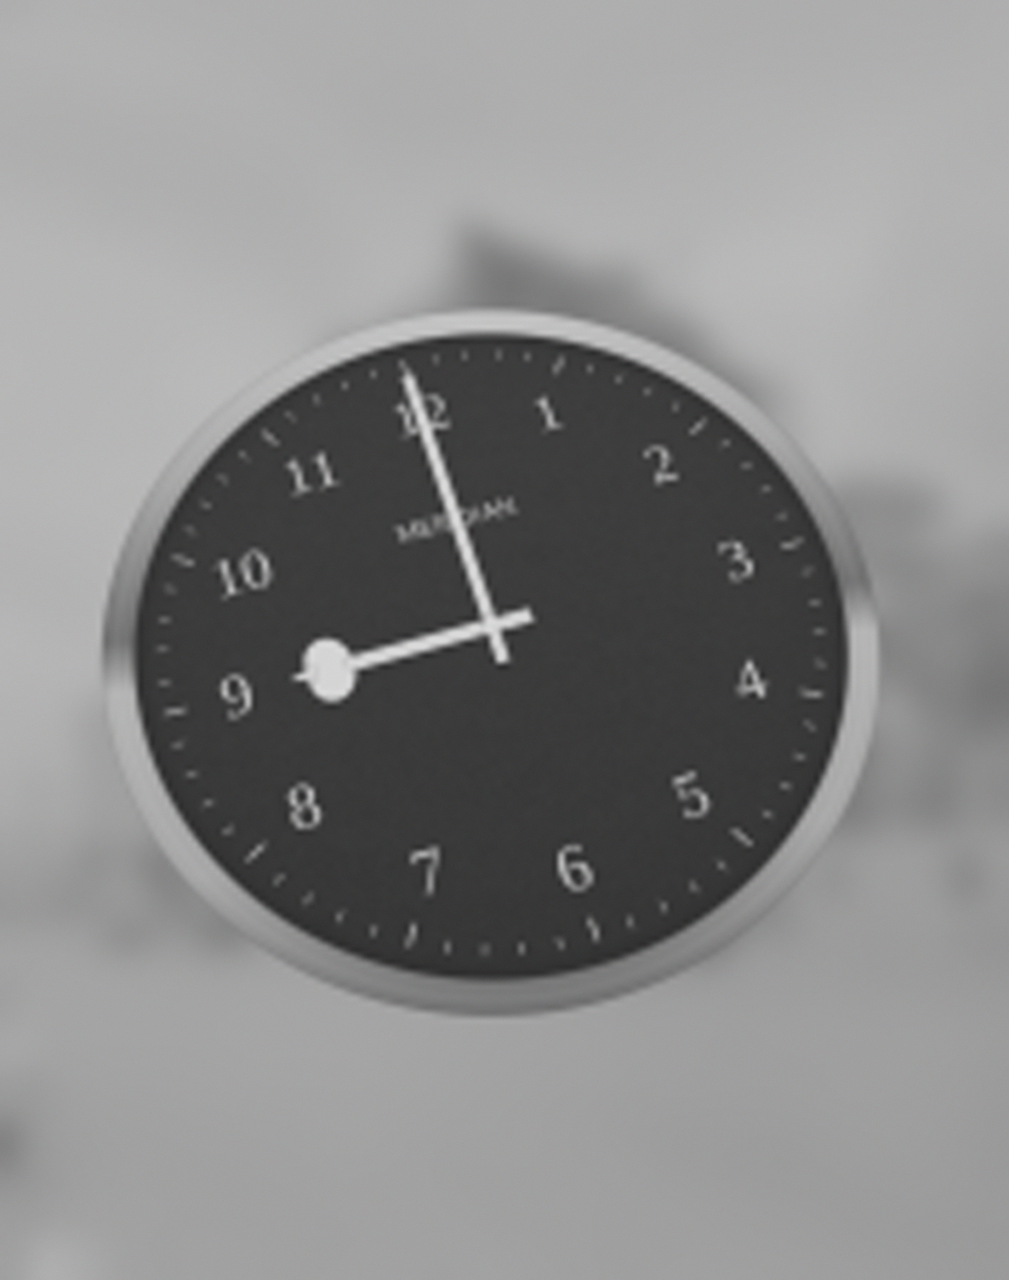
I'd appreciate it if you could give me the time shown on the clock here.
9:00
